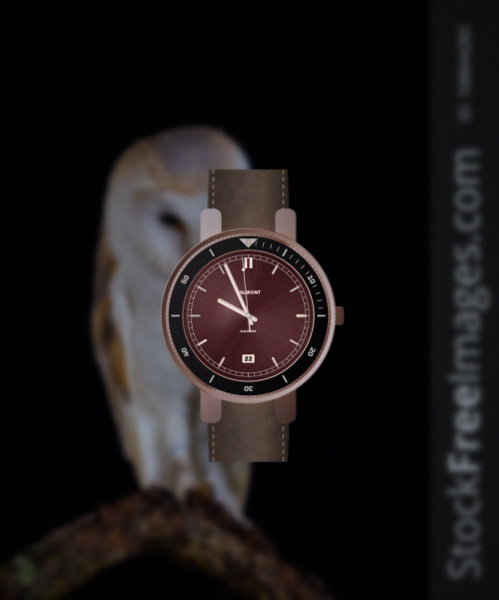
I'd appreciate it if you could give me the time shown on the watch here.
9:55:59
